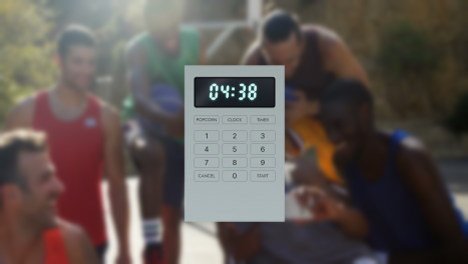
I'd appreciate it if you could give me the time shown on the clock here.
4:38
